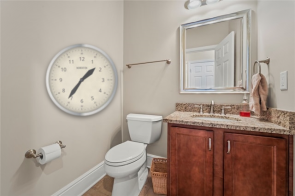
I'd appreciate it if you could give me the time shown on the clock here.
1:36
